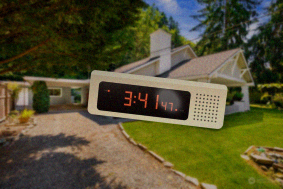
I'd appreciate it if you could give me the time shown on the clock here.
3:41:47
